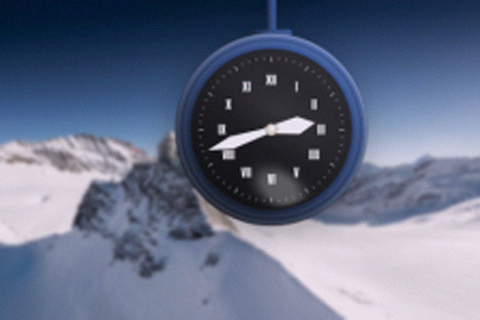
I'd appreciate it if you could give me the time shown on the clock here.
2:42
